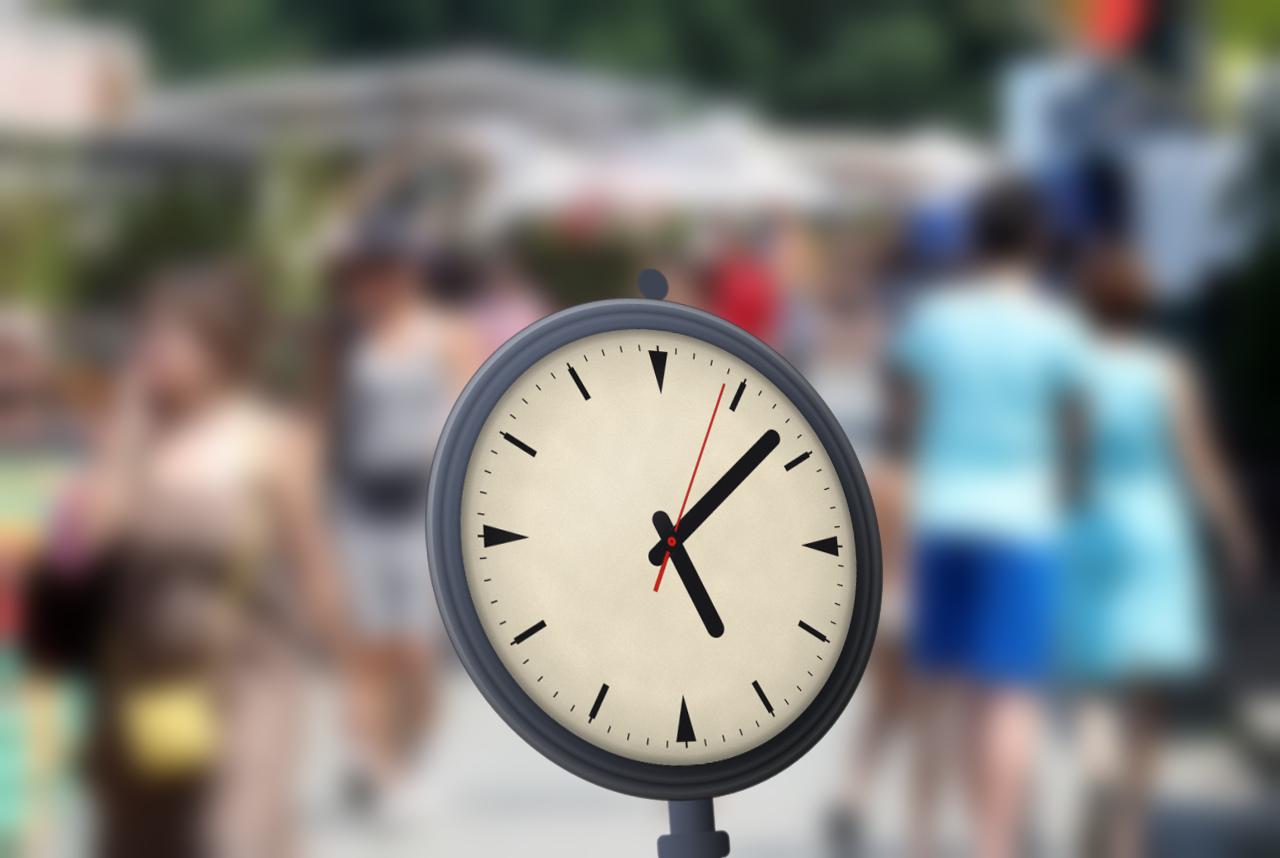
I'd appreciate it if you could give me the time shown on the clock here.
5:08:04
